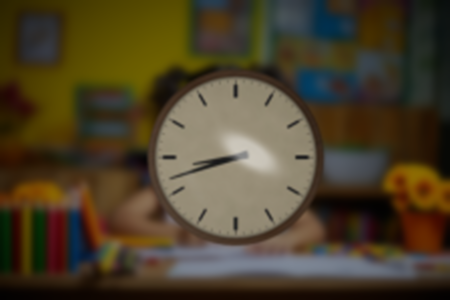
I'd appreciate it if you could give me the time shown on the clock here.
8:42
